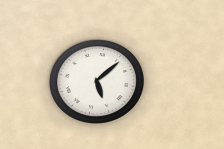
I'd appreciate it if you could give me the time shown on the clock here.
5:06
